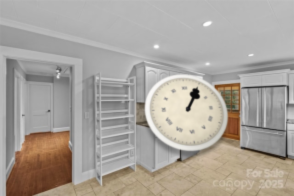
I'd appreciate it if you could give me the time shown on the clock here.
1:05
